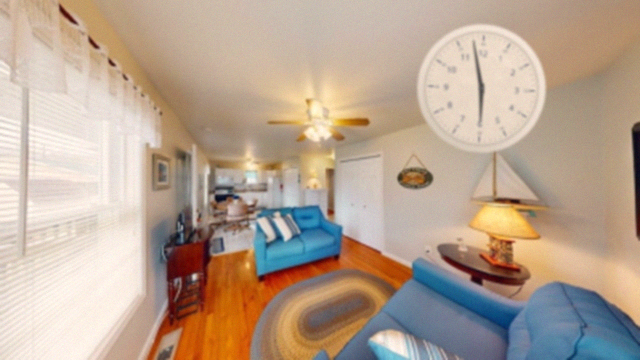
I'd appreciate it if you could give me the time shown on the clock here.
5:58
